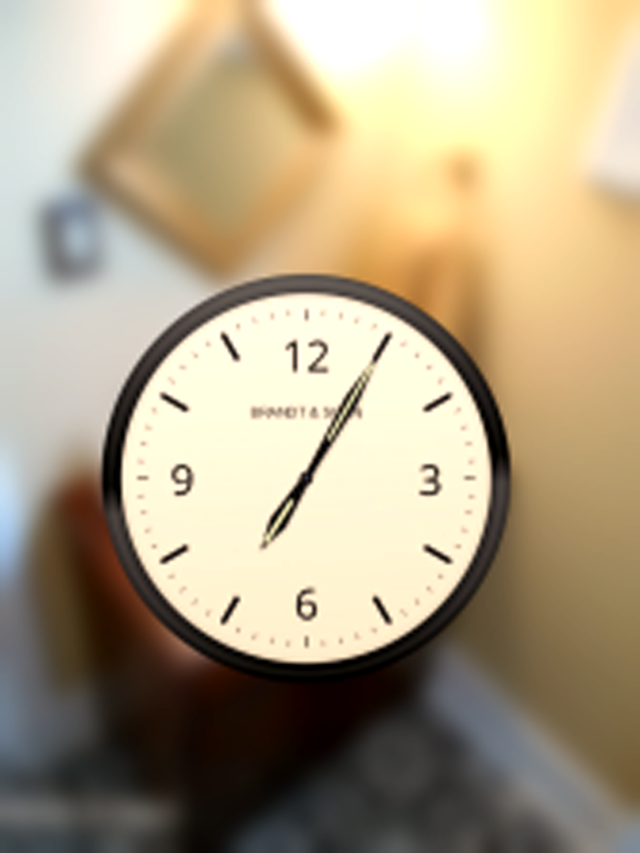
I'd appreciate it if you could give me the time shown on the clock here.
7:05
